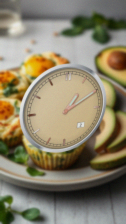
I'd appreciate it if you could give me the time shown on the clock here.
1:10
